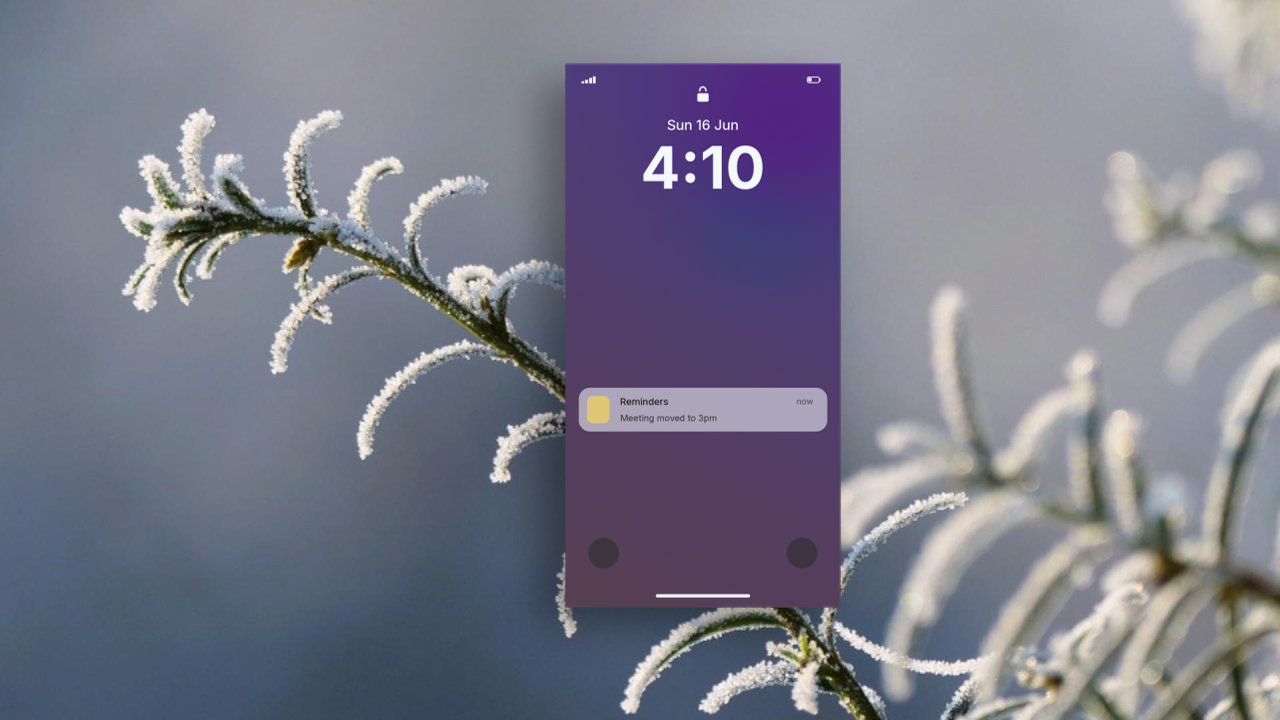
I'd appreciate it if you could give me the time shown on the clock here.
4:10
